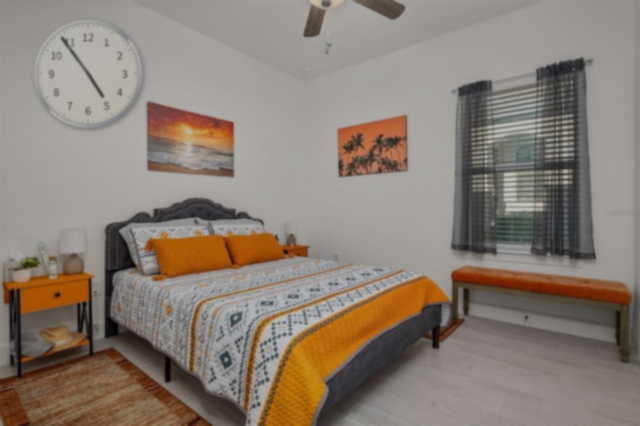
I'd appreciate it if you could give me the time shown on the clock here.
4:54
